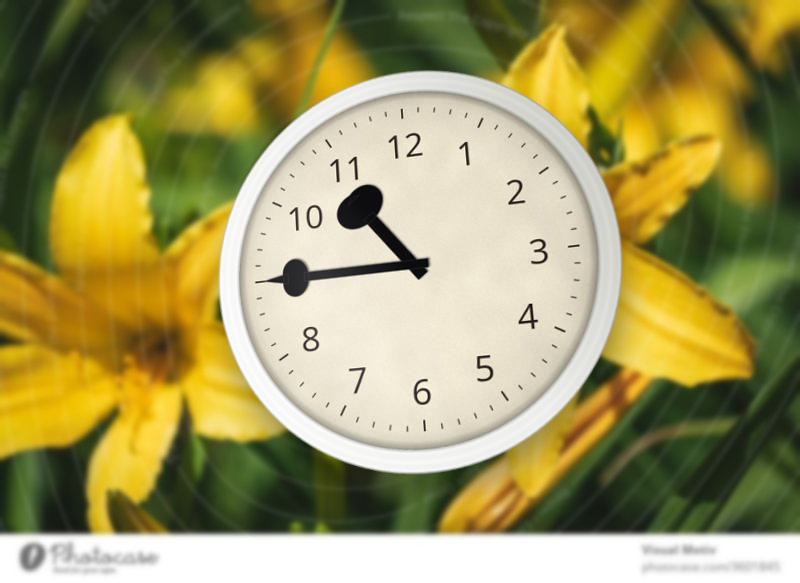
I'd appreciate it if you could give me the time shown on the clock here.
10:45
